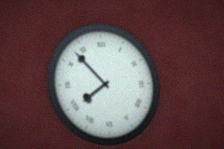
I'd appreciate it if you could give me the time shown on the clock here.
7:53
